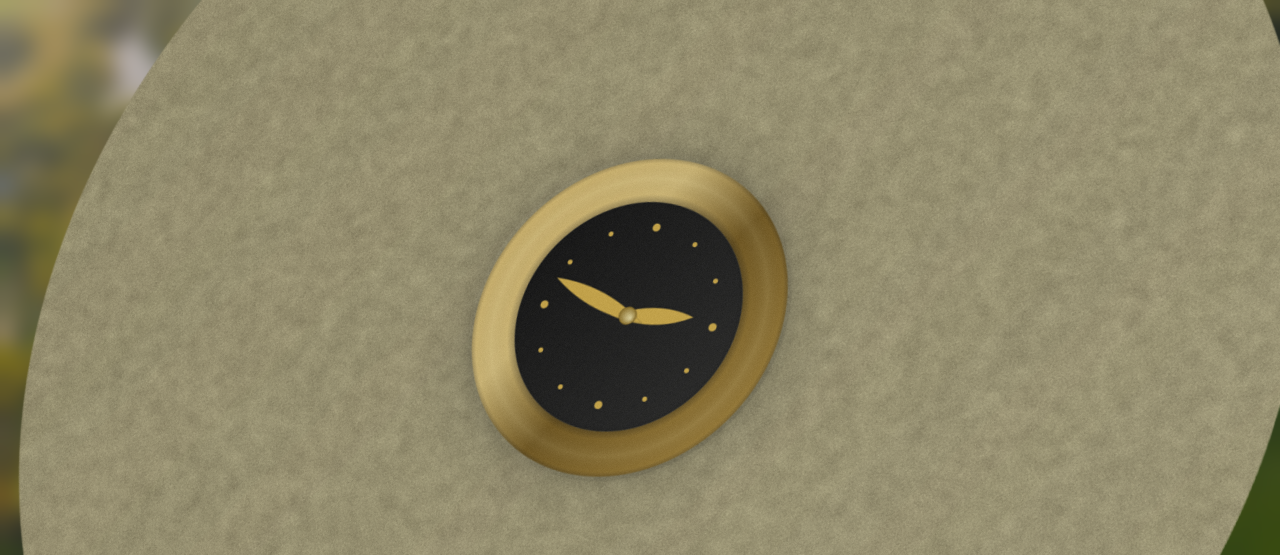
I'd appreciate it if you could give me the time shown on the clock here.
2:48
